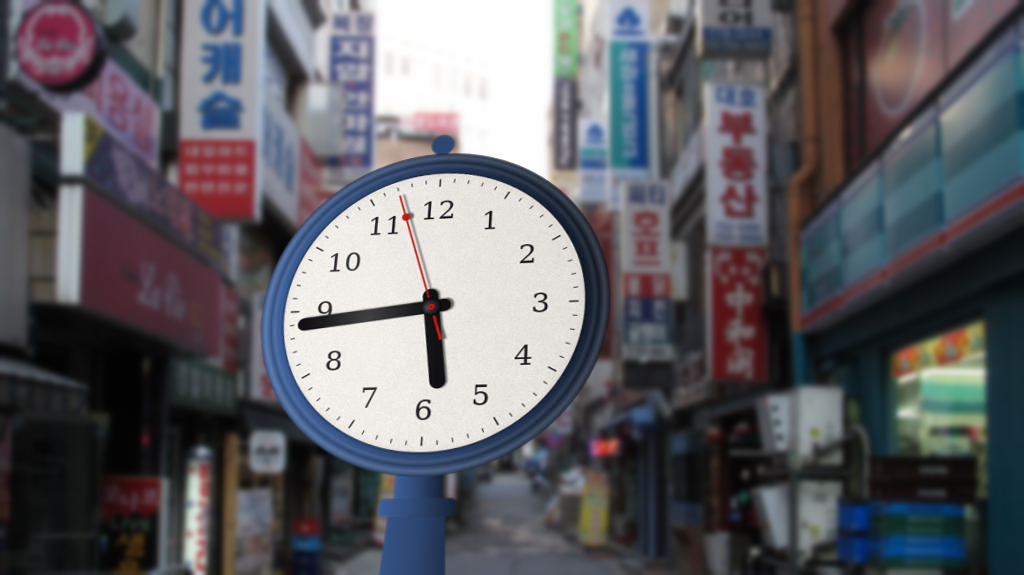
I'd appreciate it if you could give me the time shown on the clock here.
5:43:57
